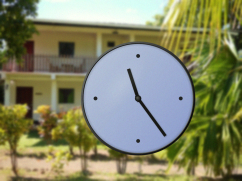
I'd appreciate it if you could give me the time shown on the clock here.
11:24
